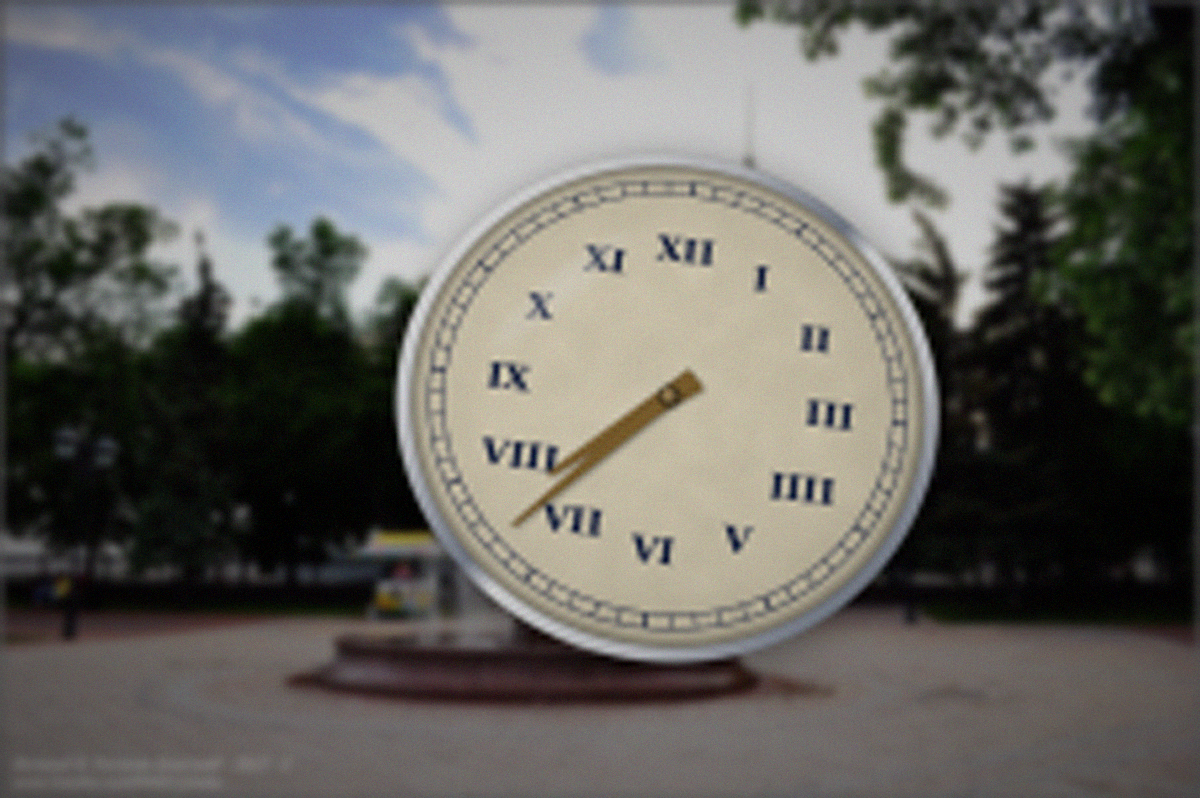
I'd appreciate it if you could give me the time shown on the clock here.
7:37
